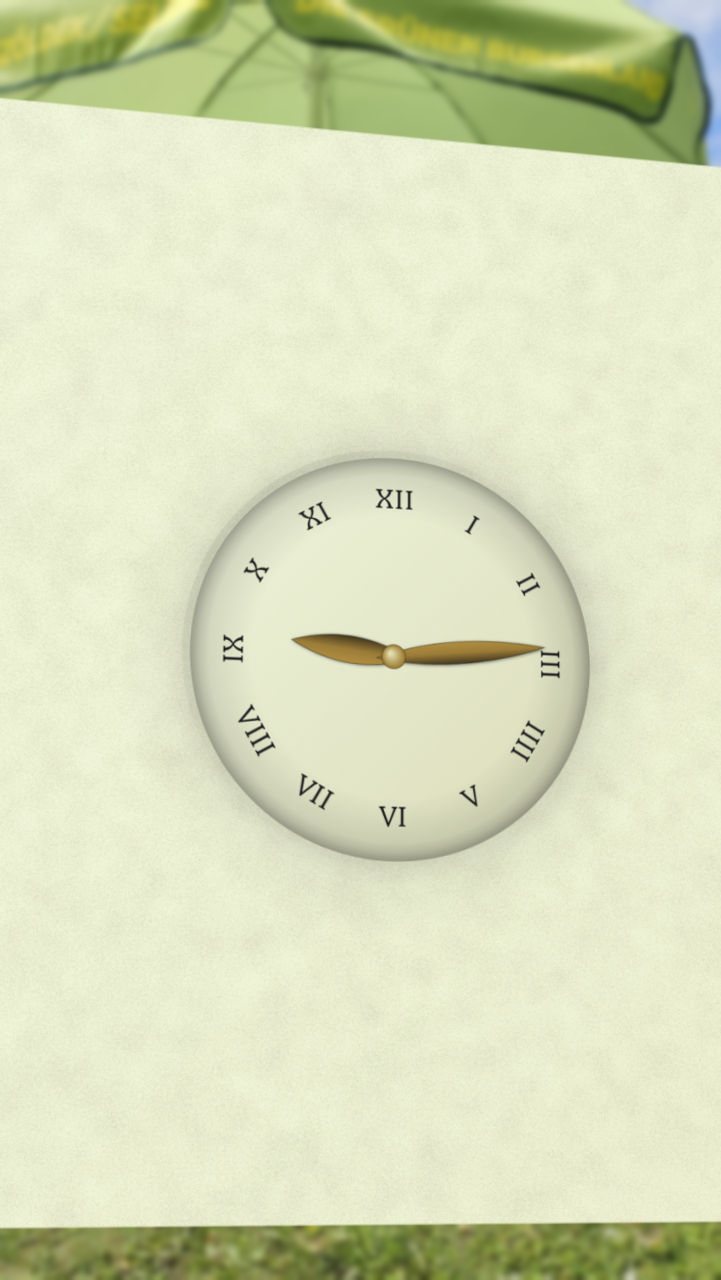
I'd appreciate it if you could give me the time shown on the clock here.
9:14
